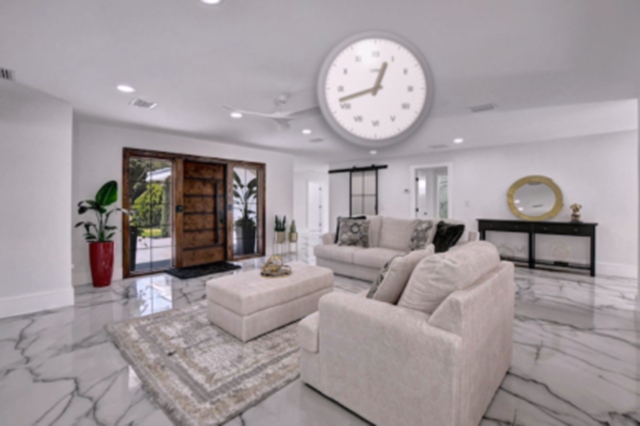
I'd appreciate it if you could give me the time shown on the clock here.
12:42
